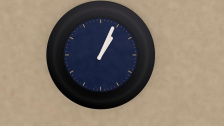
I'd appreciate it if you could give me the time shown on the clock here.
1:04
